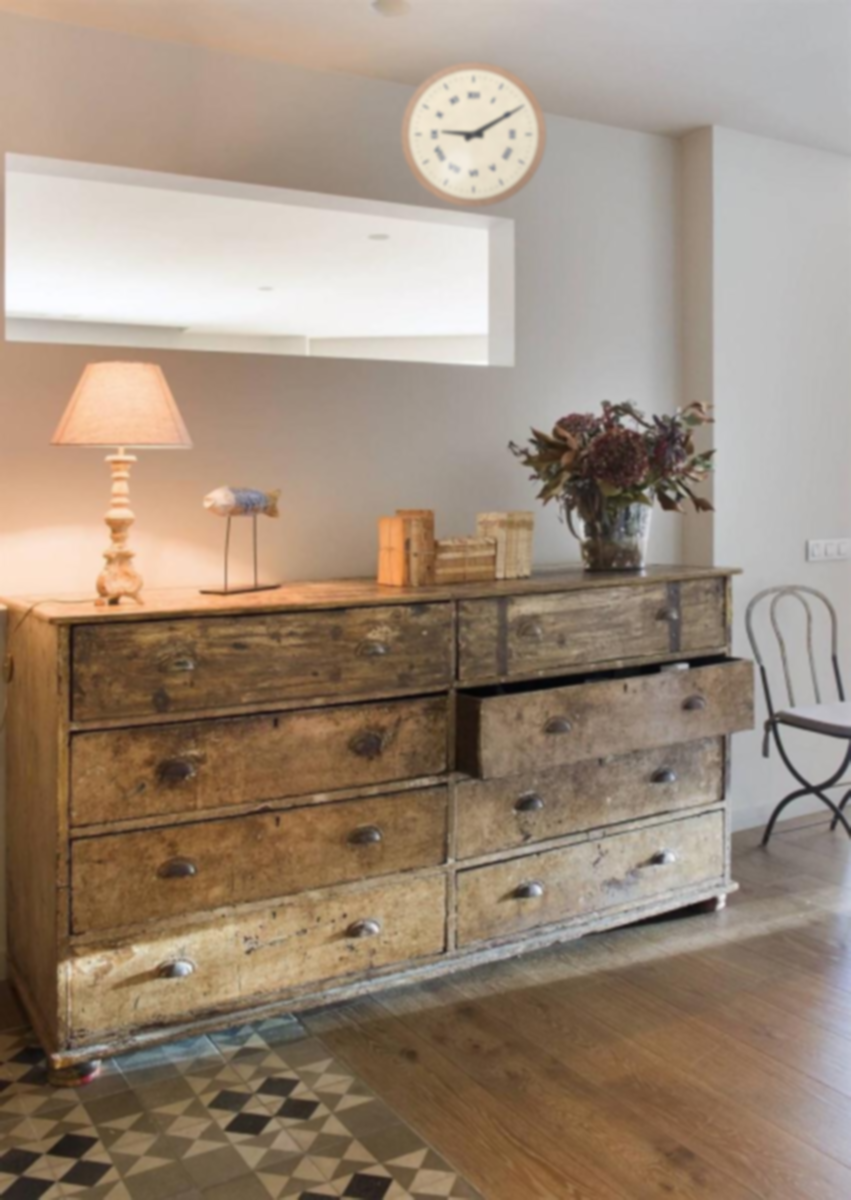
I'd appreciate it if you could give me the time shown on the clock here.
9:10
